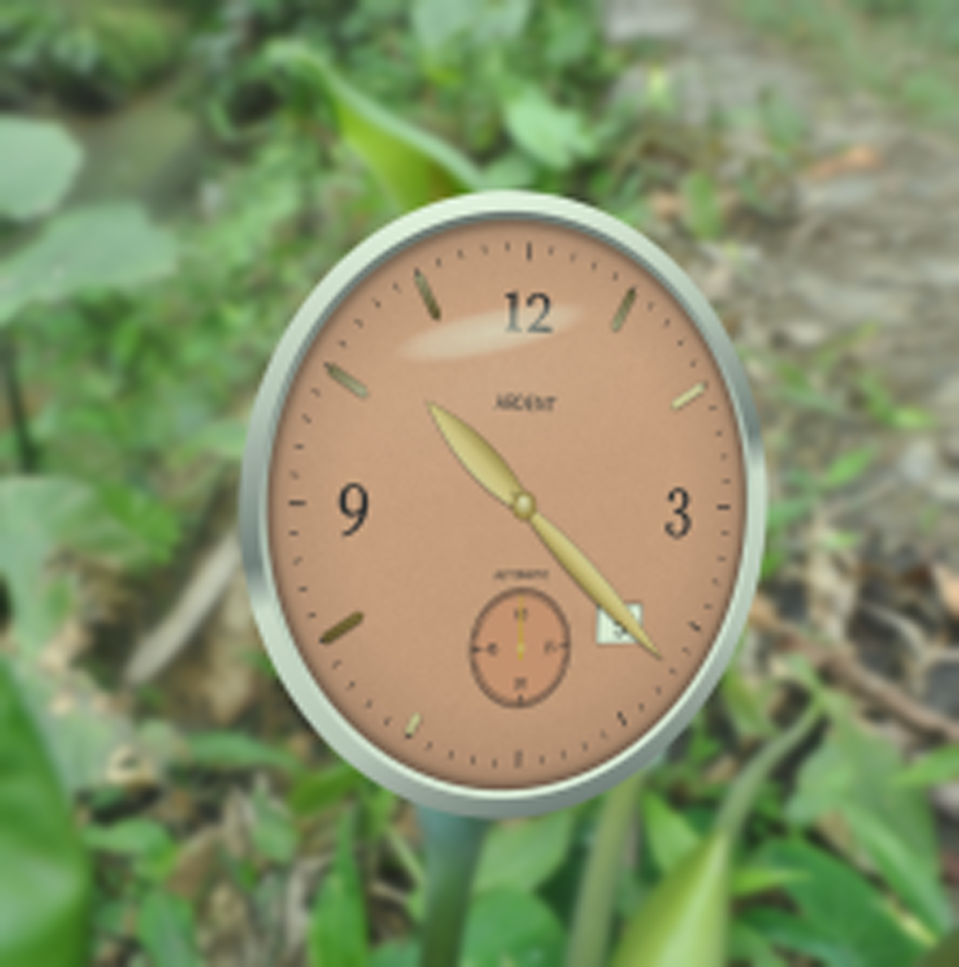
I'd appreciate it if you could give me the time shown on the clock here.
10:22
